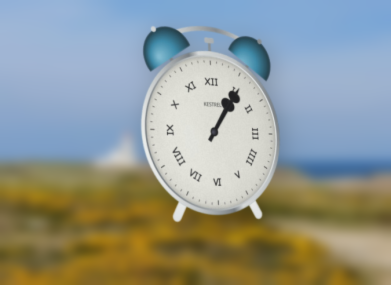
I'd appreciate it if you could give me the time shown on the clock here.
1:06
